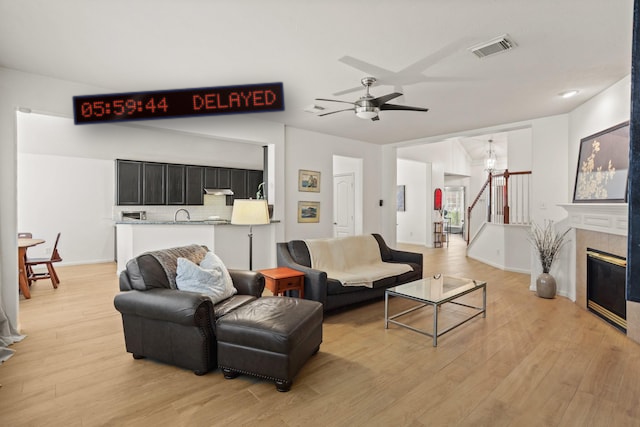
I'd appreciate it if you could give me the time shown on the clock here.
5:59:44
